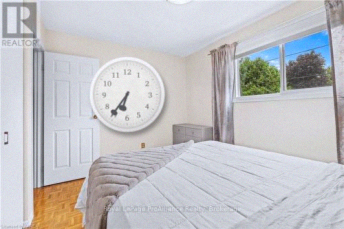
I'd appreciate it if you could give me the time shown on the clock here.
6:36
